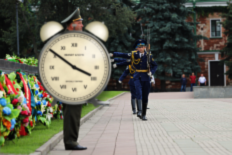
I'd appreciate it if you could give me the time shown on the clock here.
3:51
